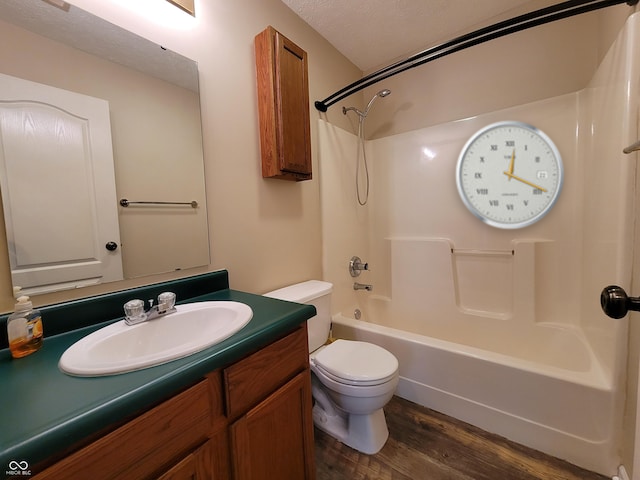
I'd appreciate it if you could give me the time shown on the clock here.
12:19
